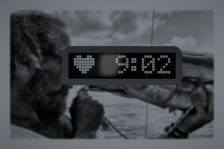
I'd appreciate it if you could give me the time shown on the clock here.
9:02
